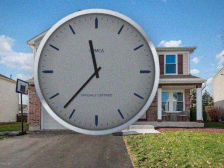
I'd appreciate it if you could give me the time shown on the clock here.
11:37
